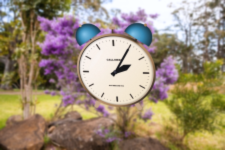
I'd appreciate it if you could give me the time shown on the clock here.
2:05
